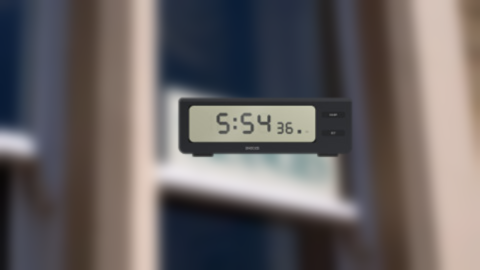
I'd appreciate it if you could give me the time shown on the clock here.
5:54:36
